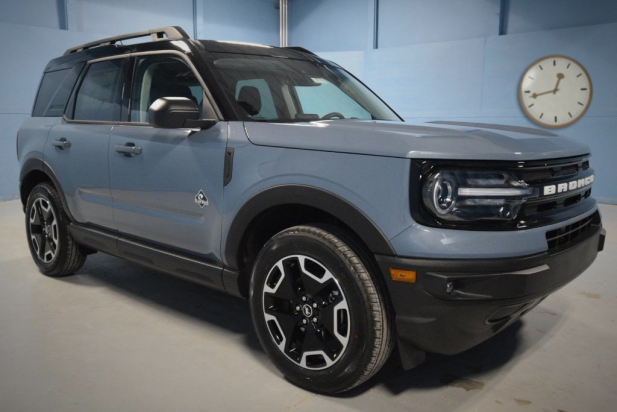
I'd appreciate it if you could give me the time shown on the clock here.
12:43
